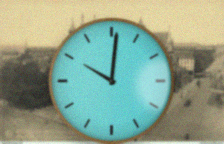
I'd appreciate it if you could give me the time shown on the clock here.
10:01
